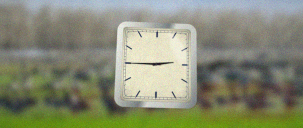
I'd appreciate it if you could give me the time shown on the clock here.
2:45
